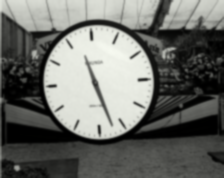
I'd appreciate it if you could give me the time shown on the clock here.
11:27
